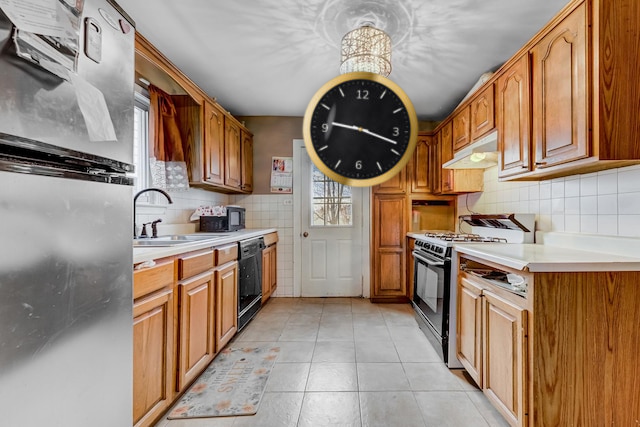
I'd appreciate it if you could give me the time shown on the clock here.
9:18
